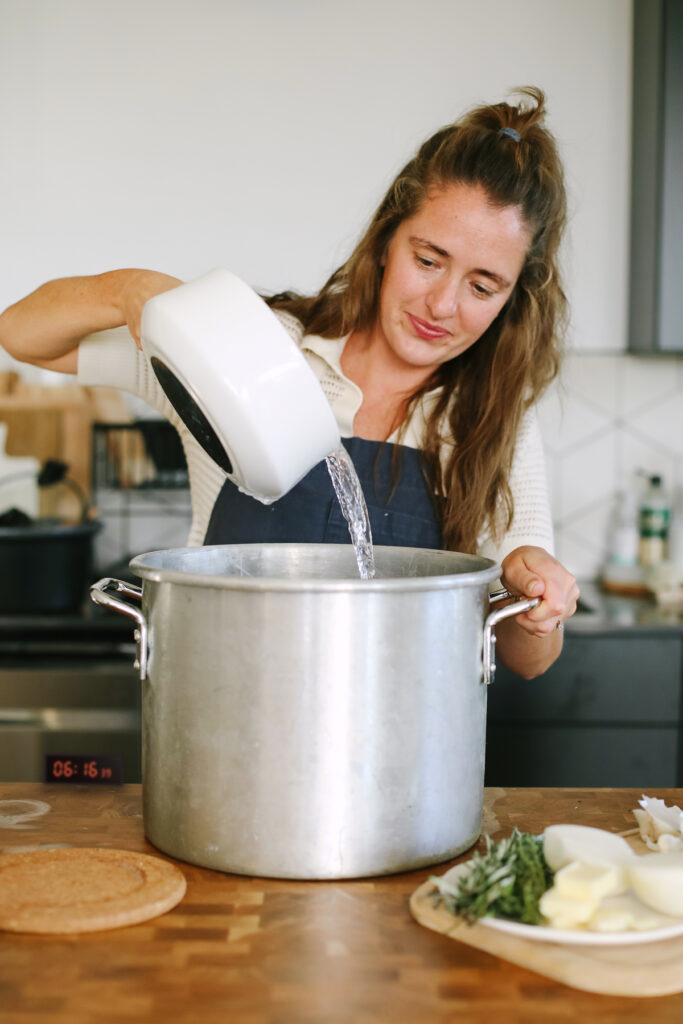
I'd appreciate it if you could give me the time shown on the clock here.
6:16
